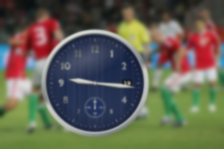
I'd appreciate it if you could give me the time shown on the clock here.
9:16
